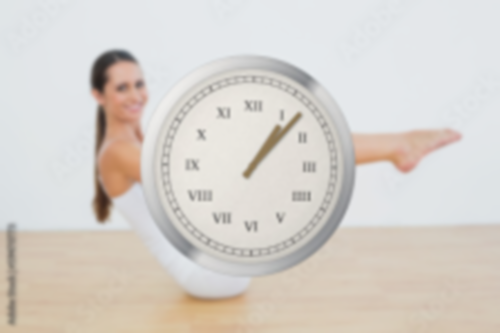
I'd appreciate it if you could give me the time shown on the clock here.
1:07
